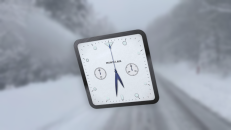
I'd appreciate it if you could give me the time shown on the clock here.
5:32
